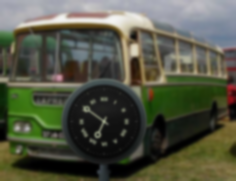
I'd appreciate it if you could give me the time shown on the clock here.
6:51
